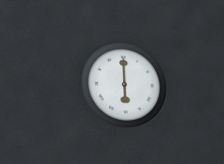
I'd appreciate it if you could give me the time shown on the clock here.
6:00
